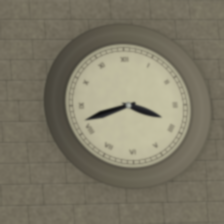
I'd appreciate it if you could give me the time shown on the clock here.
3:42
